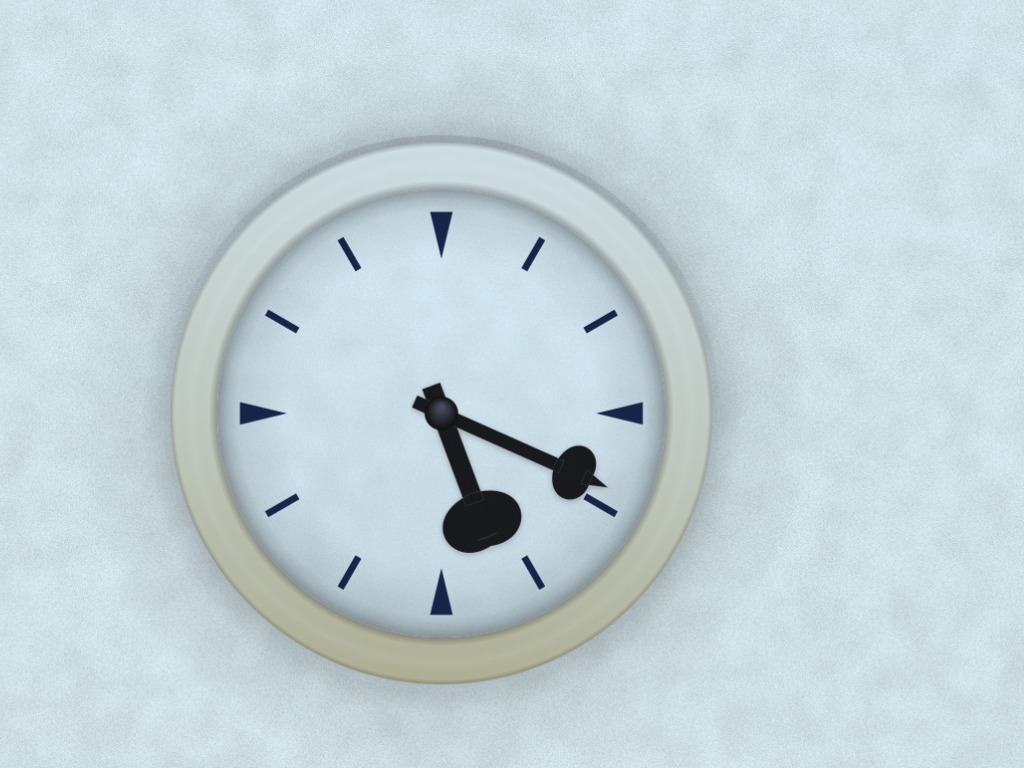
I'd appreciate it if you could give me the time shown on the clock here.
5:19
